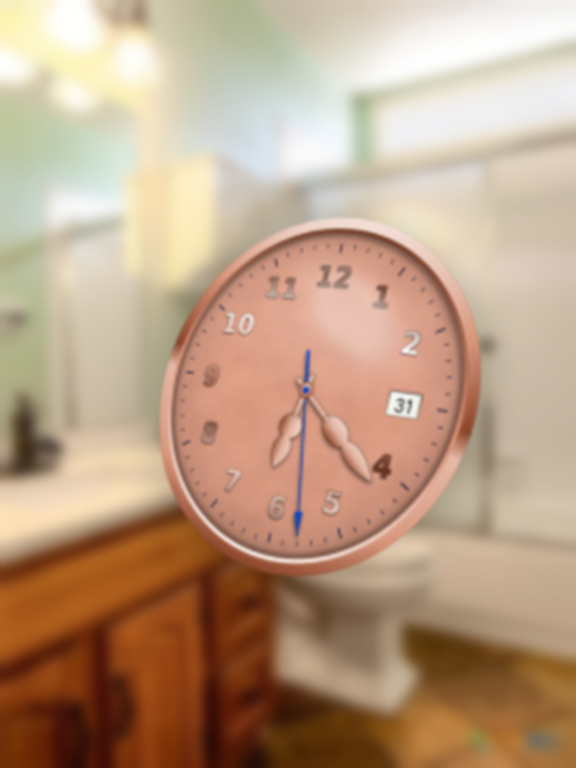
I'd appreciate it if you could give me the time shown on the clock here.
6:21:28
